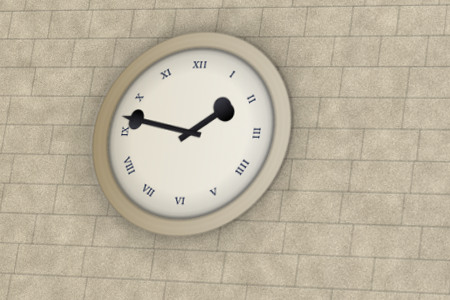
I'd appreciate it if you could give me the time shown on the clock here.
1:47
